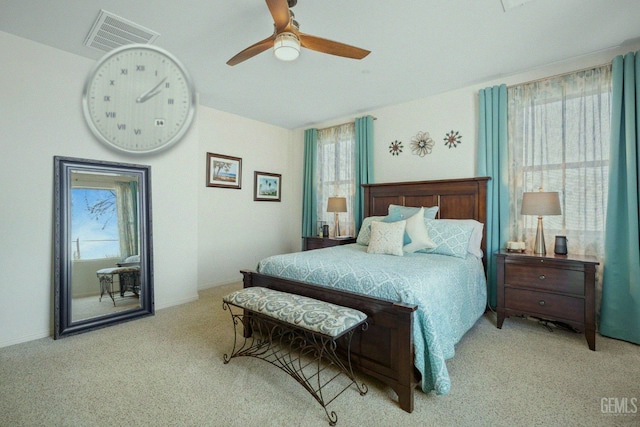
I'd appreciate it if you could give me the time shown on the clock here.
2:08
